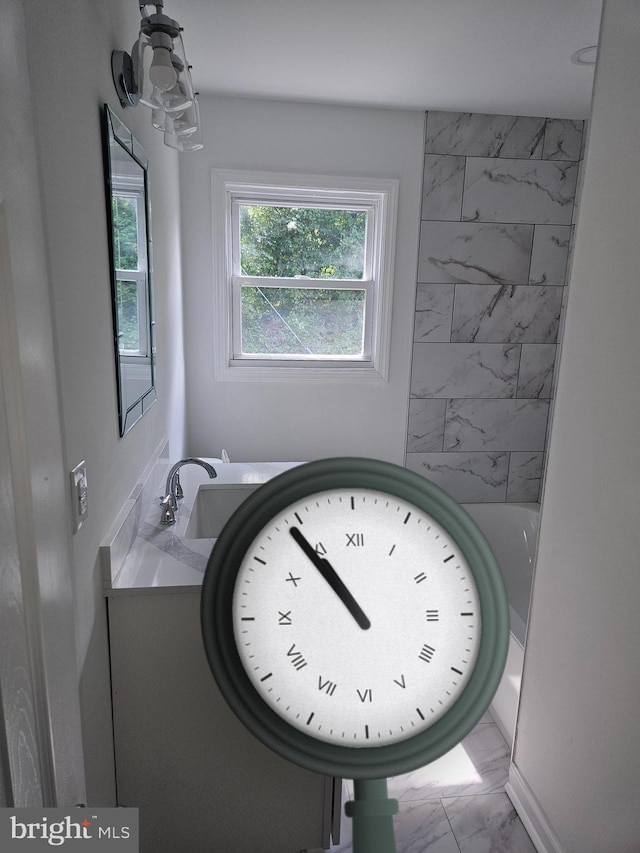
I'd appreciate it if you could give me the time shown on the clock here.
10:54
